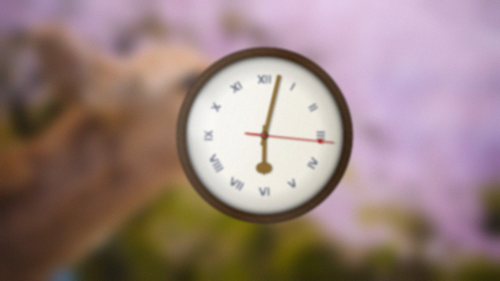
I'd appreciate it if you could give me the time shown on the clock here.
6:02:16
